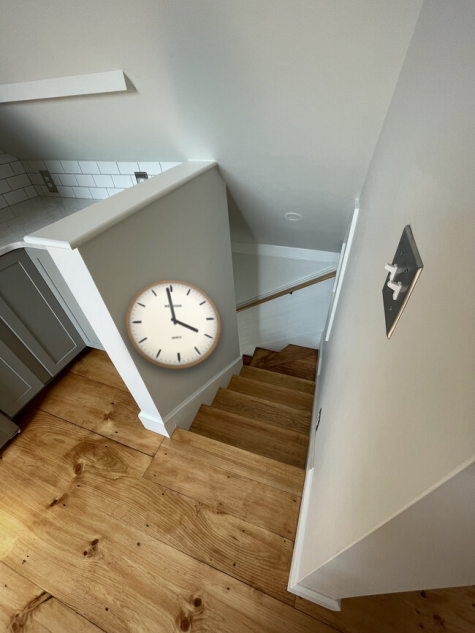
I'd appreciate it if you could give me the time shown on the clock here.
3:59
